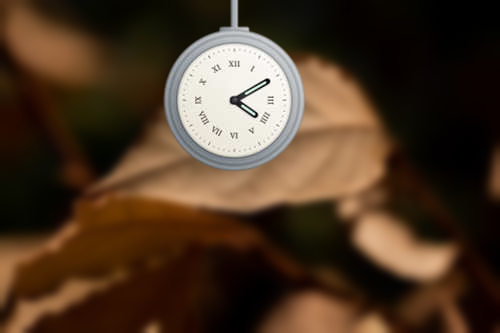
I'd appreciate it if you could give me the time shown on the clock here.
4:10
